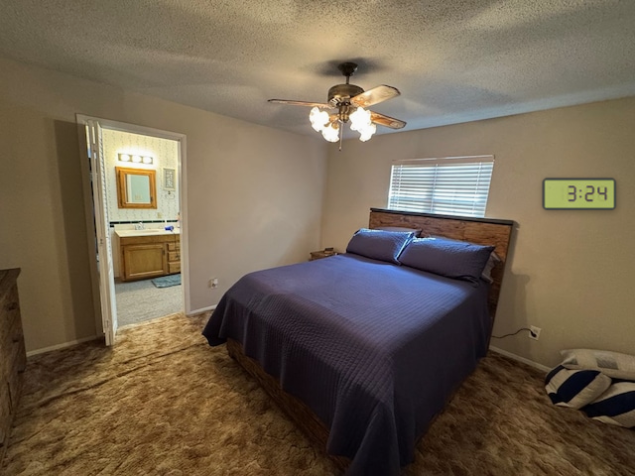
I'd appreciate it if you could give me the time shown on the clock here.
3:24
